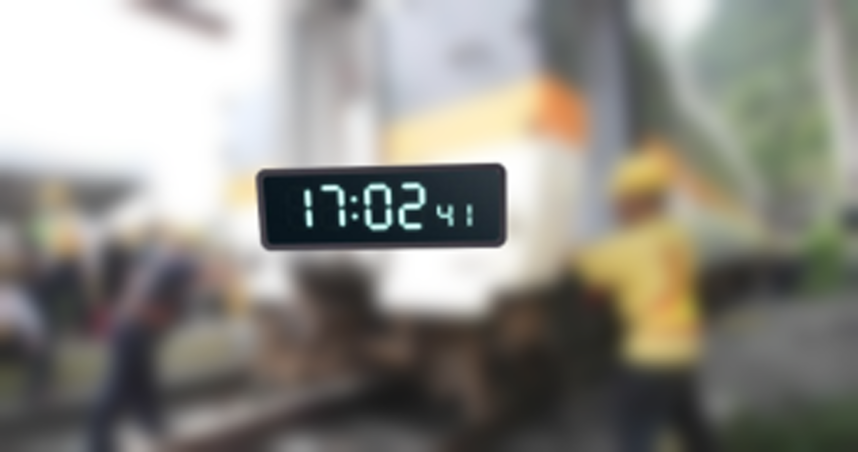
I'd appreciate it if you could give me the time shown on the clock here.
17:02:41
